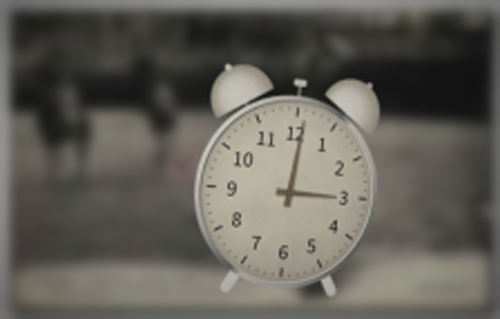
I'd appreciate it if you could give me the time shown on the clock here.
3:01
